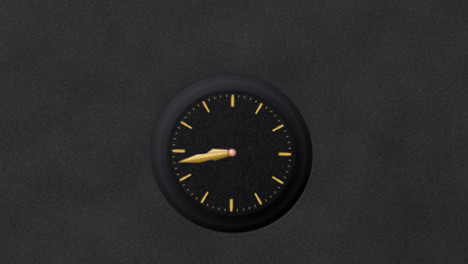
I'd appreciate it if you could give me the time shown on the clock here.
8:43
